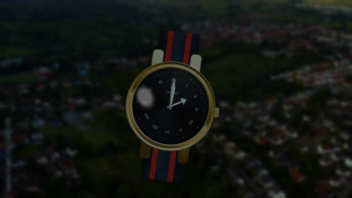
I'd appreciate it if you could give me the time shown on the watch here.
2:00
